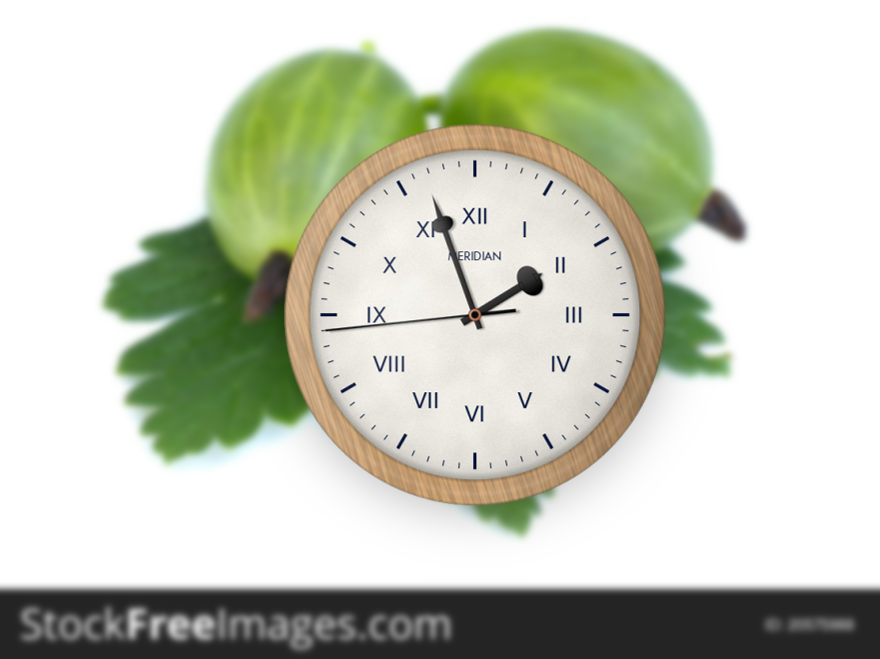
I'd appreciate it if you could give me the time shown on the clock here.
1:56:44
